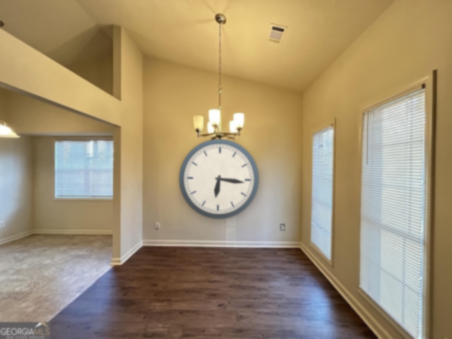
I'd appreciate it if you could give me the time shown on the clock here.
6:16
